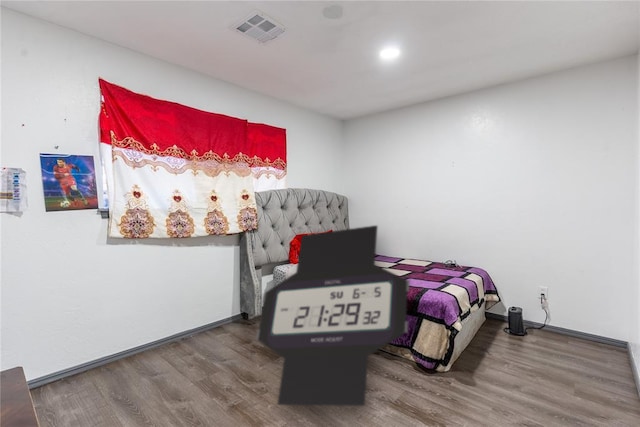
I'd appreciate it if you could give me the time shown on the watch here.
21:29:32
